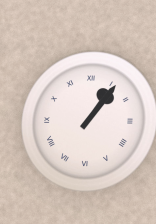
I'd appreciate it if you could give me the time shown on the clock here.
1:06
